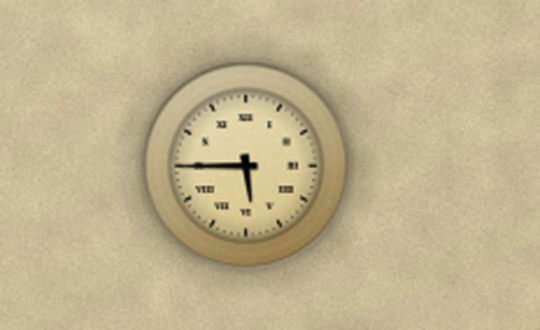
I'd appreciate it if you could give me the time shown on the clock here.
5:45
